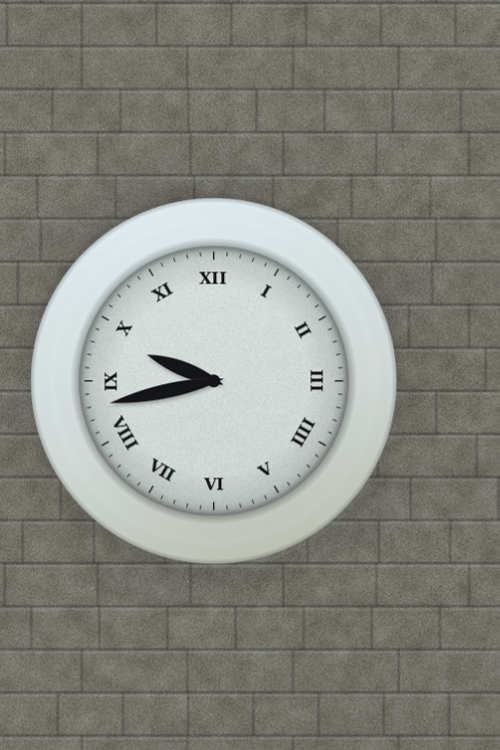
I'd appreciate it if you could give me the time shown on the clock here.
9:43
